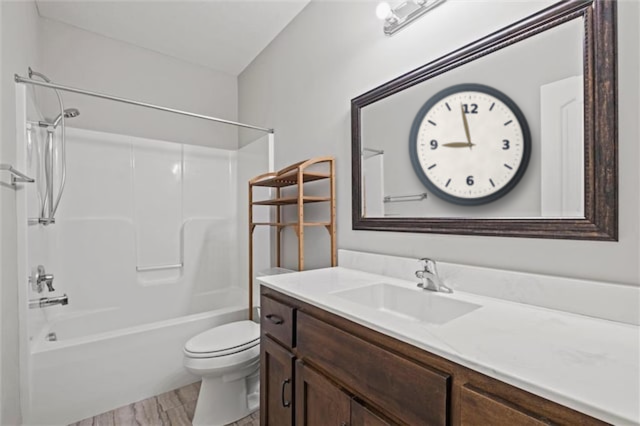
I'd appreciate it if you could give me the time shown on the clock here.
8:58
